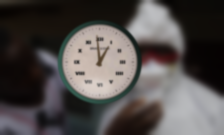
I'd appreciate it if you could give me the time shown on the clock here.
12:59
